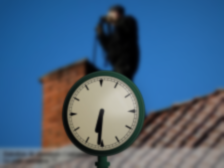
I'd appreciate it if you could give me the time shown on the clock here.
6:31
